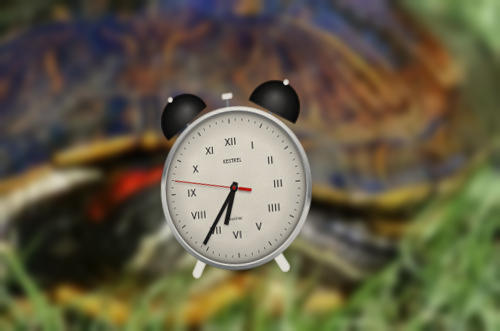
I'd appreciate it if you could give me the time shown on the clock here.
6:35:47
